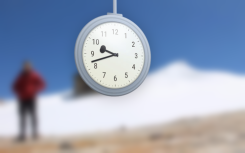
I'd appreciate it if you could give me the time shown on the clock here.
9:42
